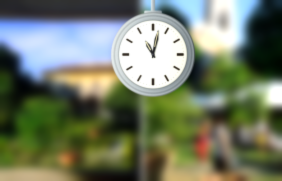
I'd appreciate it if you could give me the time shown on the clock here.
11:02
